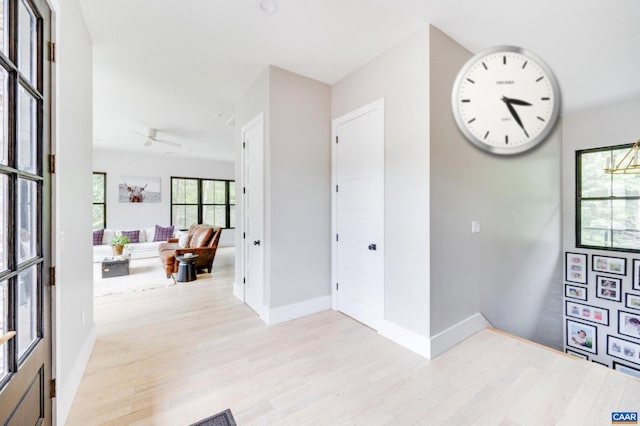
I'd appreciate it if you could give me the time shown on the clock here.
3:25
